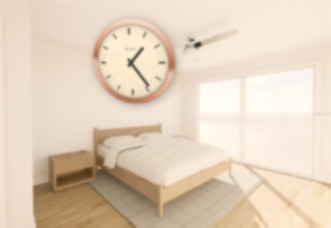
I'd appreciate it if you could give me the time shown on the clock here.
1:24
